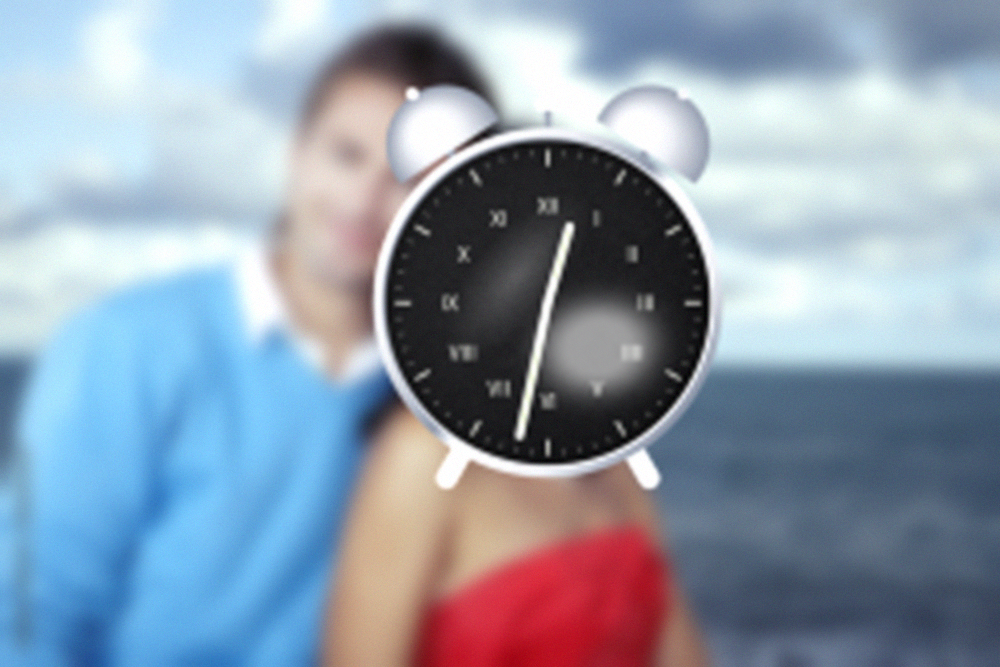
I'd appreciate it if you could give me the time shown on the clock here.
12:32
